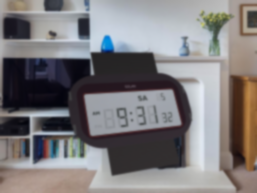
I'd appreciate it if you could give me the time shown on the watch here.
9:31
